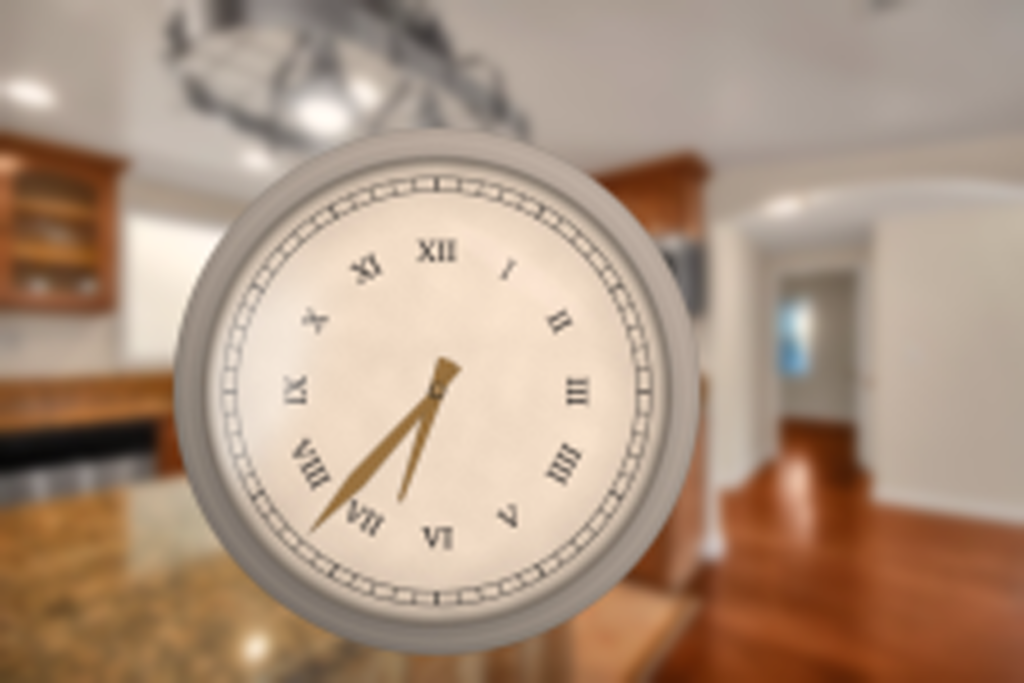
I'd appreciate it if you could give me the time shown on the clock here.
6:37
